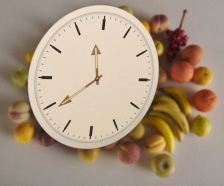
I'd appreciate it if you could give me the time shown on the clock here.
11:39
